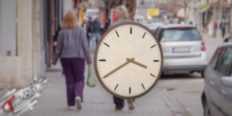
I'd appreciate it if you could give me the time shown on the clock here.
3:40
